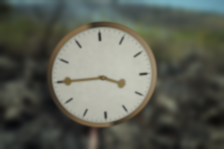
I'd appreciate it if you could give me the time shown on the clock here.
3:45
